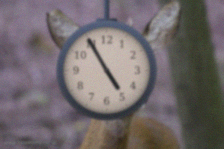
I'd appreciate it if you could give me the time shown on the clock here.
4:55
